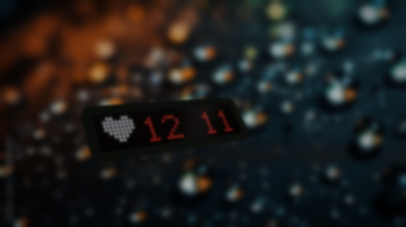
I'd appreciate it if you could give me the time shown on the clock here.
12:11
